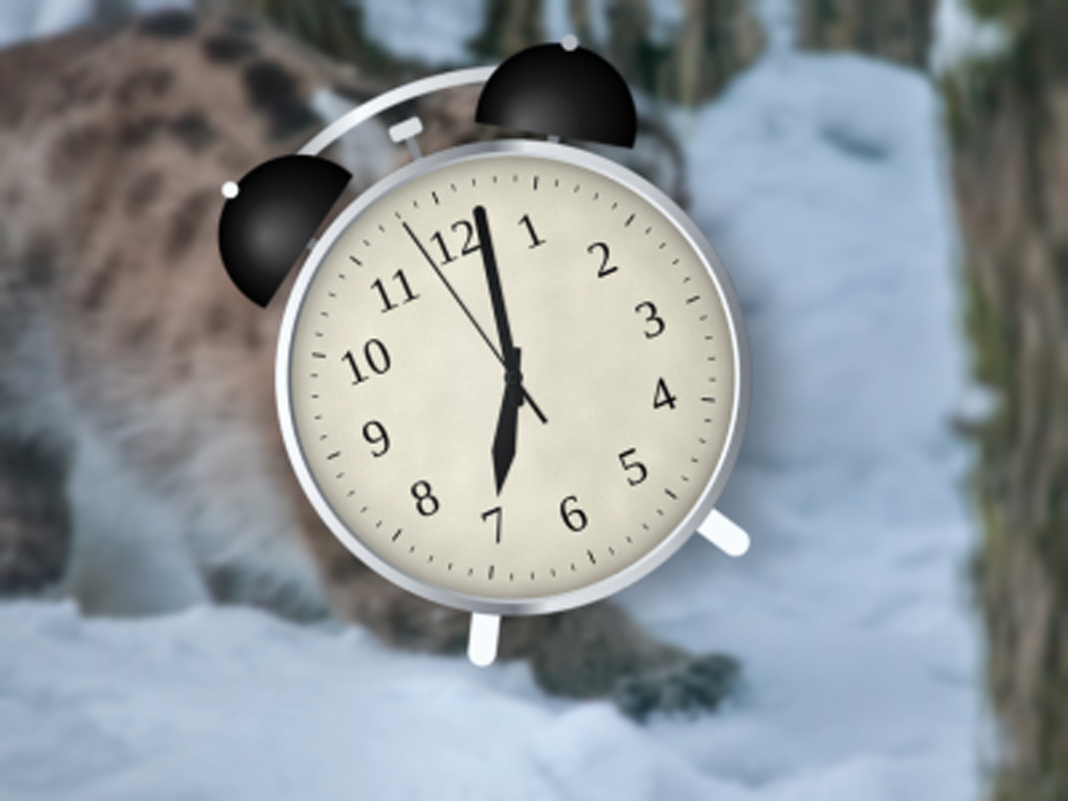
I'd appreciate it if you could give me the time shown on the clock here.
7:01:58
